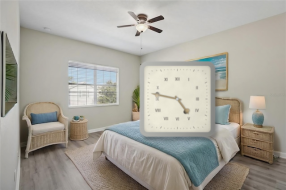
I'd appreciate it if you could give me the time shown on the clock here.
4:47
